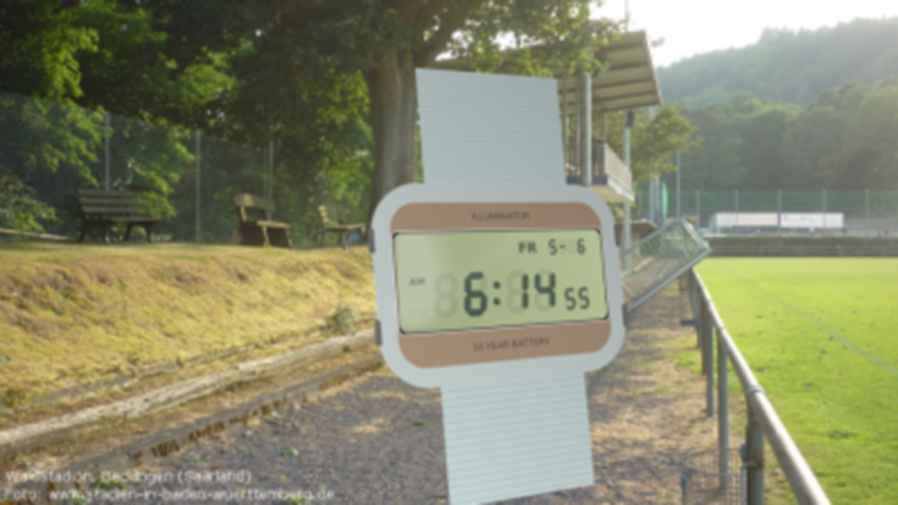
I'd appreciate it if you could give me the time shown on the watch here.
6:14:55
